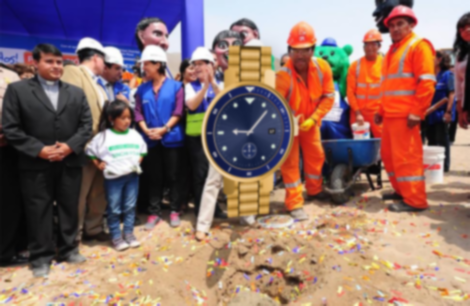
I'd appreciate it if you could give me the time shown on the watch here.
9:07
